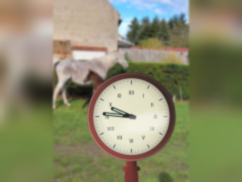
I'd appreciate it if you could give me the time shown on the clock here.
9:46
